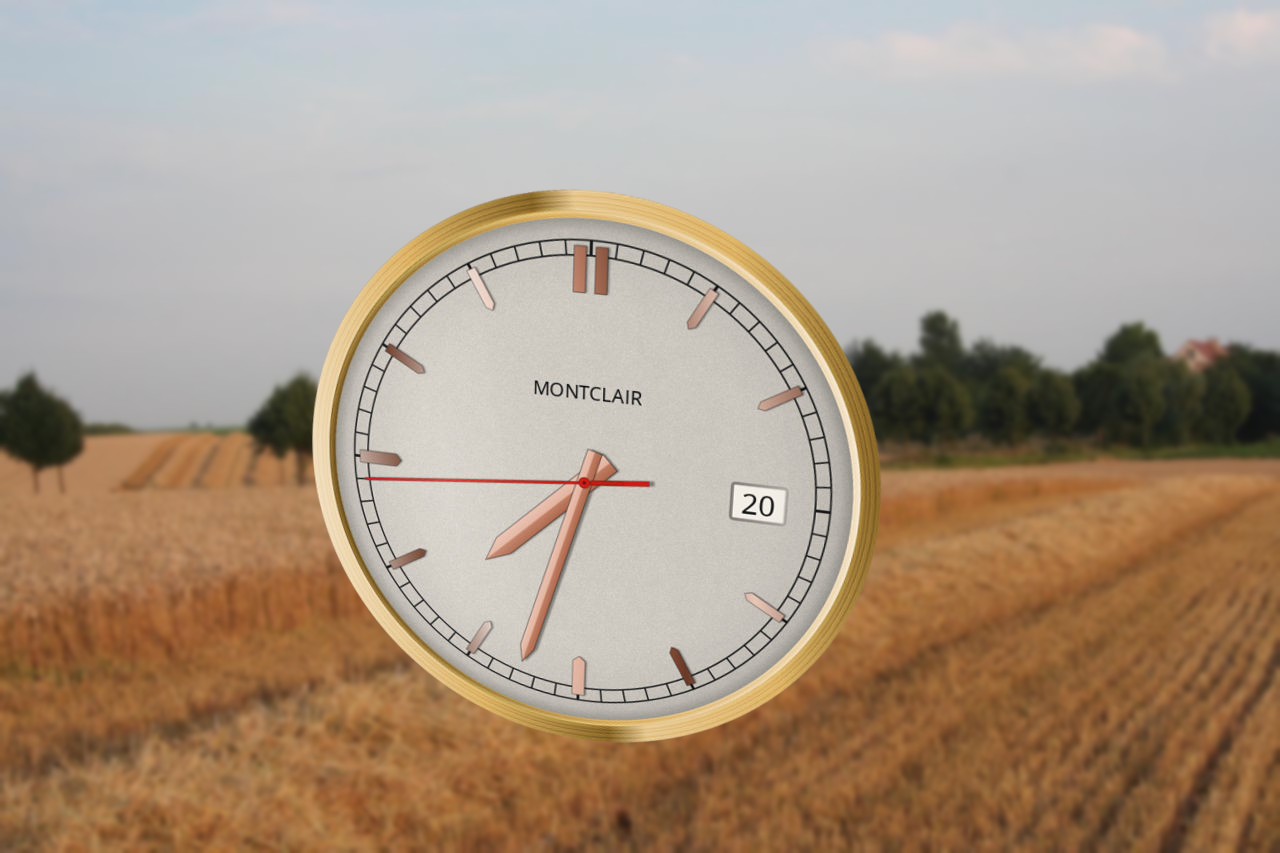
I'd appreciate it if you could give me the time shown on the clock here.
7:32:44
